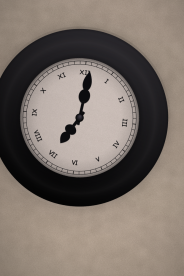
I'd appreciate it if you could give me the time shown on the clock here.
7:01
